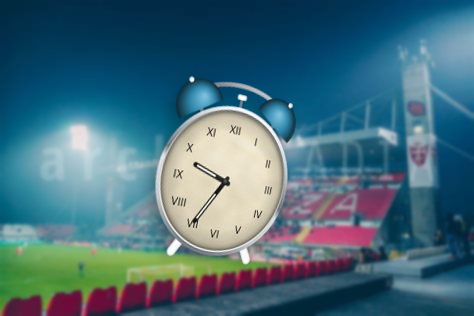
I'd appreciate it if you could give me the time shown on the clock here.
9:35
